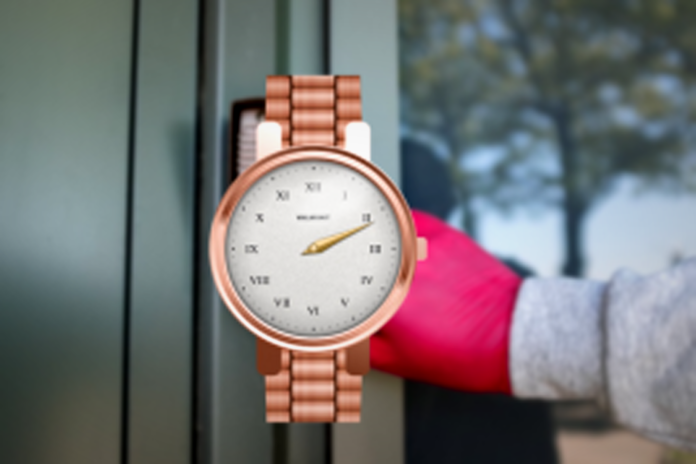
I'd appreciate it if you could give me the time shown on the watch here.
2:11
